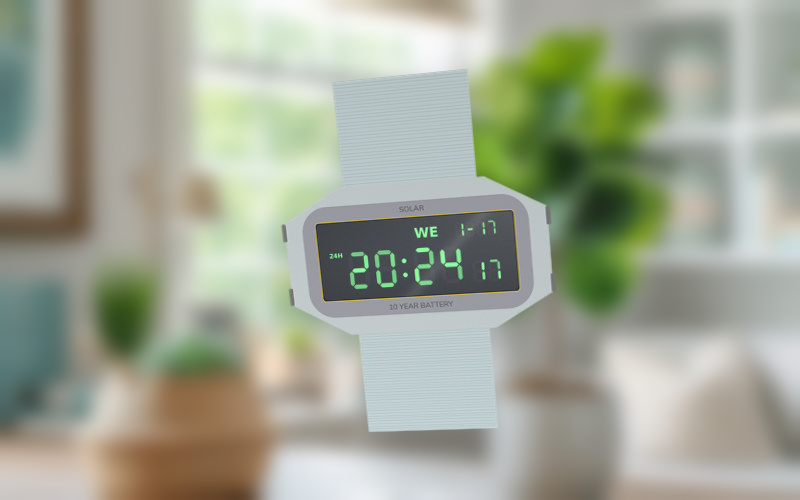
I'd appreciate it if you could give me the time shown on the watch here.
20:24:17
